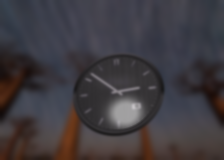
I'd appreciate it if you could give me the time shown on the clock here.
2:52
